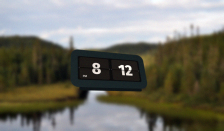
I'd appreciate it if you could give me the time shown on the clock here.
8:12
